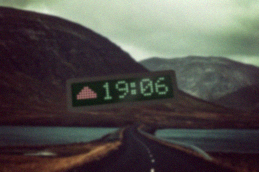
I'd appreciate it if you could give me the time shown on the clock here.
19:06
